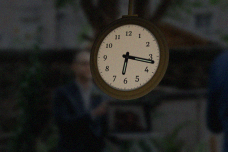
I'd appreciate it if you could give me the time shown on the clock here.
6:17
